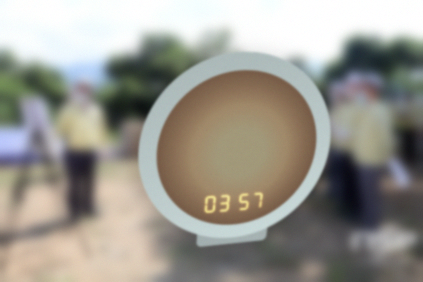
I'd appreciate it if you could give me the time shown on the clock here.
3:57
